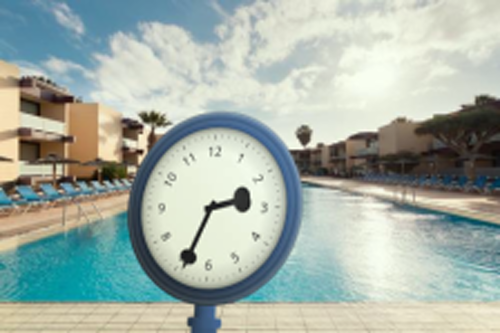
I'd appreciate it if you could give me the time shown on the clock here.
2:34
